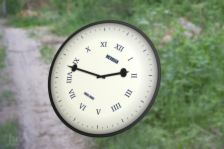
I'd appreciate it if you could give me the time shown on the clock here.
1:43
